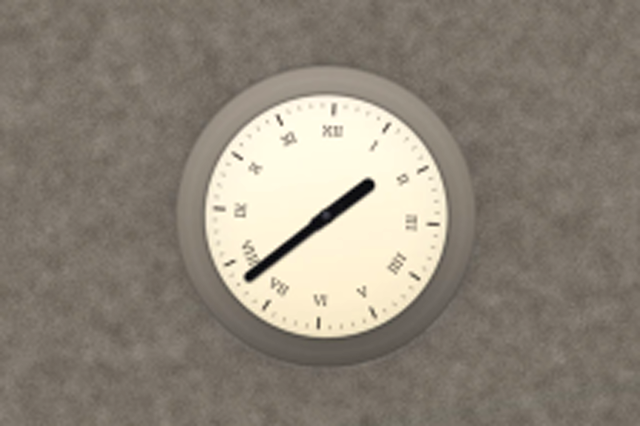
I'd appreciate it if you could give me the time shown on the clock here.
1:38
